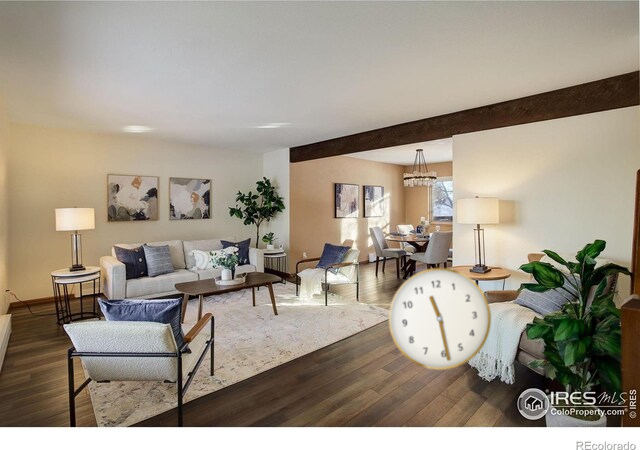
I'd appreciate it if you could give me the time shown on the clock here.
11:29
